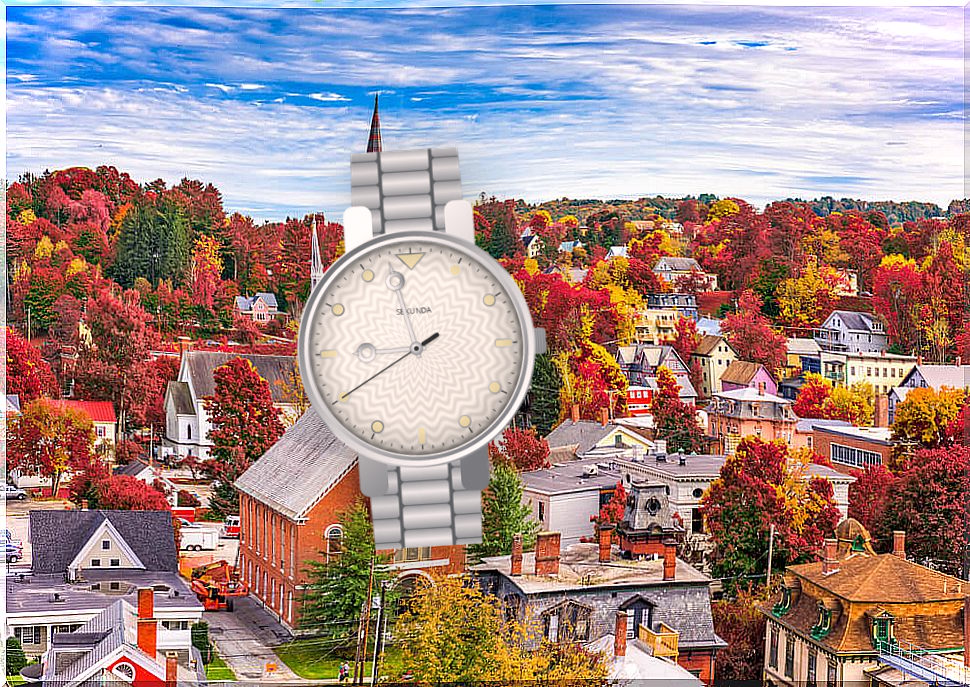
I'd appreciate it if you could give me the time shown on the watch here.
8:57:40
